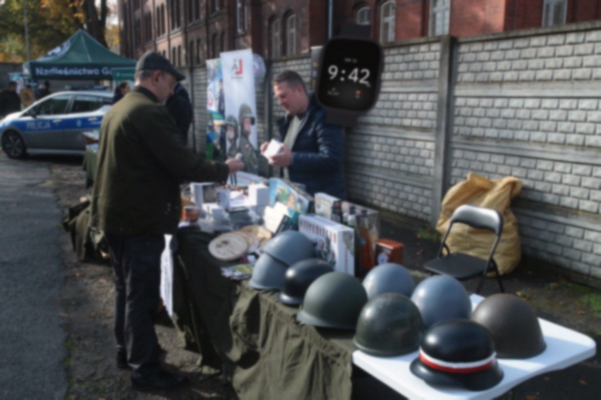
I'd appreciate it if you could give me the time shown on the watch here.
9:42
